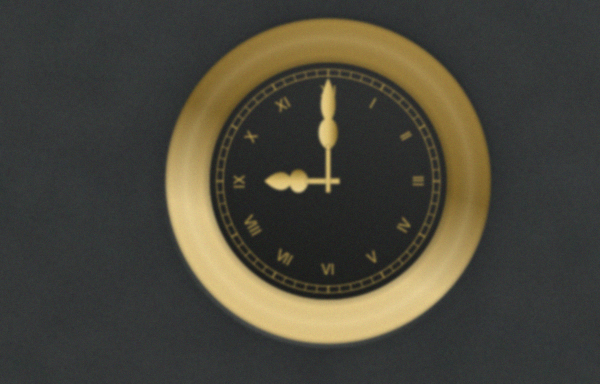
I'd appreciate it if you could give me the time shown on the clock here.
9:00
